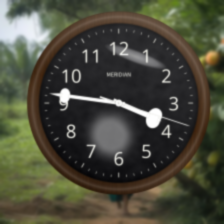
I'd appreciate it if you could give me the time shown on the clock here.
3:46:18
